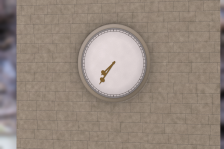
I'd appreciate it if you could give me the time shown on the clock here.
7:36
